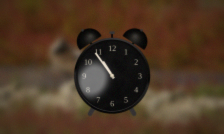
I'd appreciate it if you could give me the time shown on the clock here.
10:54
